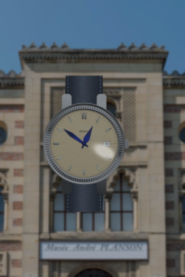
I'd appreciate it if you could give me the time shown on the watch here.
12:51
